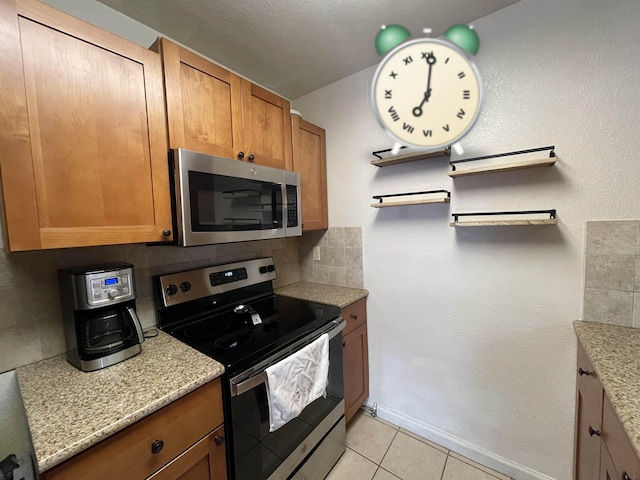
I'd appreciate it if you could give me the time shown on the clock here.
7:01
